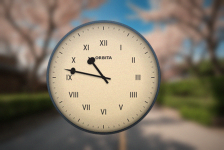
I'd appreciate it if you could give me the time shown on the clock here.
10:47
